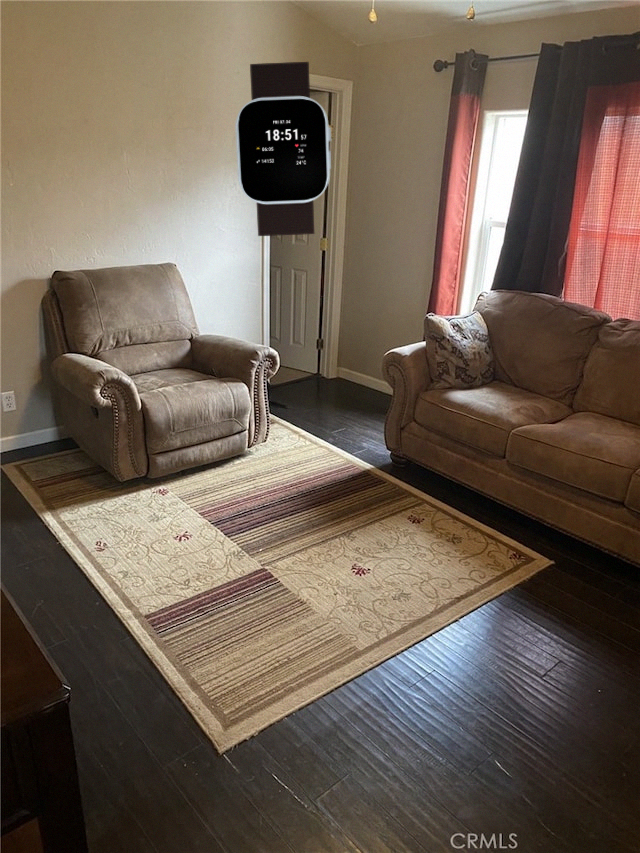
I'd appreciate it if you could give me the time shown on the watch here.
18:51
